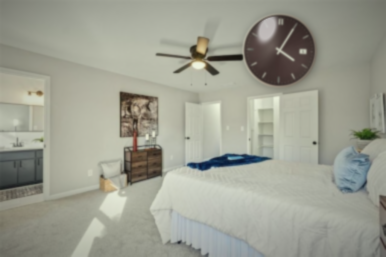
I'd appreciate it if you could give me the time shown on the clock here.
4:05
